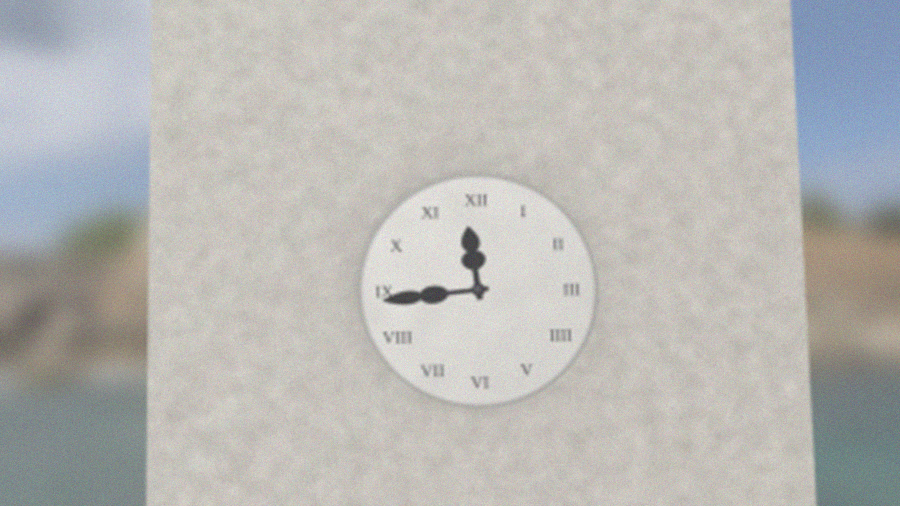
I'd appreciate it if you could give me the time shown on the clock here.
11:44
